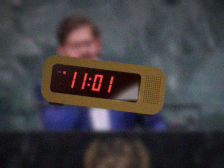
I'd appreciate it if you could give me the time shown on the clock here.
11:01
